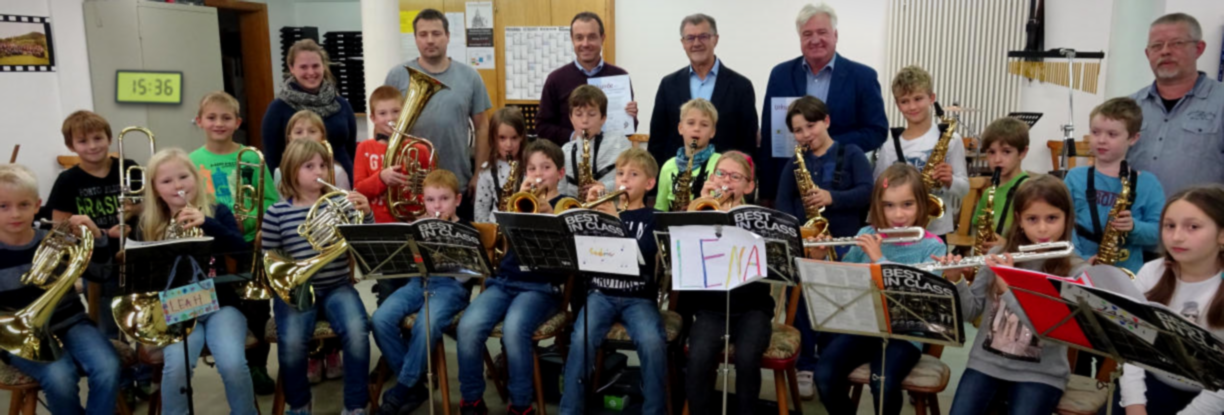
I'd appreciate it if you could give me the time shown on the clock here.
15:36
